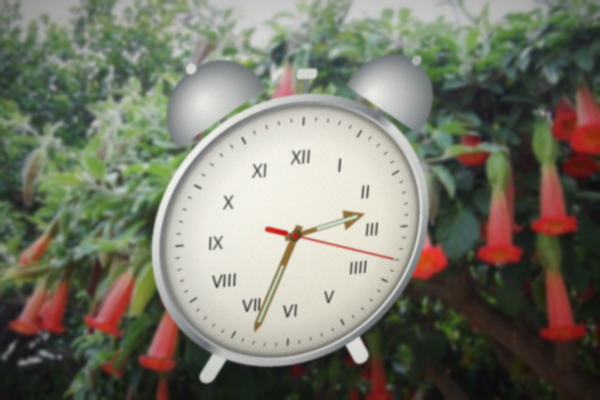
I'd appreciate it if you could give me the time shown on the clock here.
2:33:18
